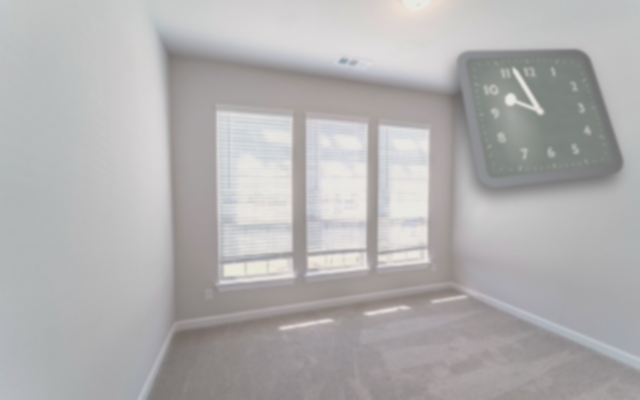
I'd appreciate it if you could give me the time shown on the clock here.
9:57
